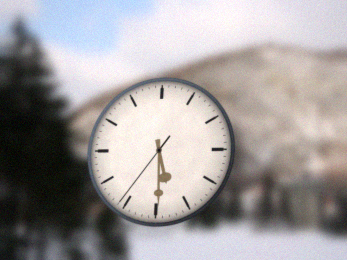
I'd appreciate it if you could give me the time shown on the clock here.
5:29:36
